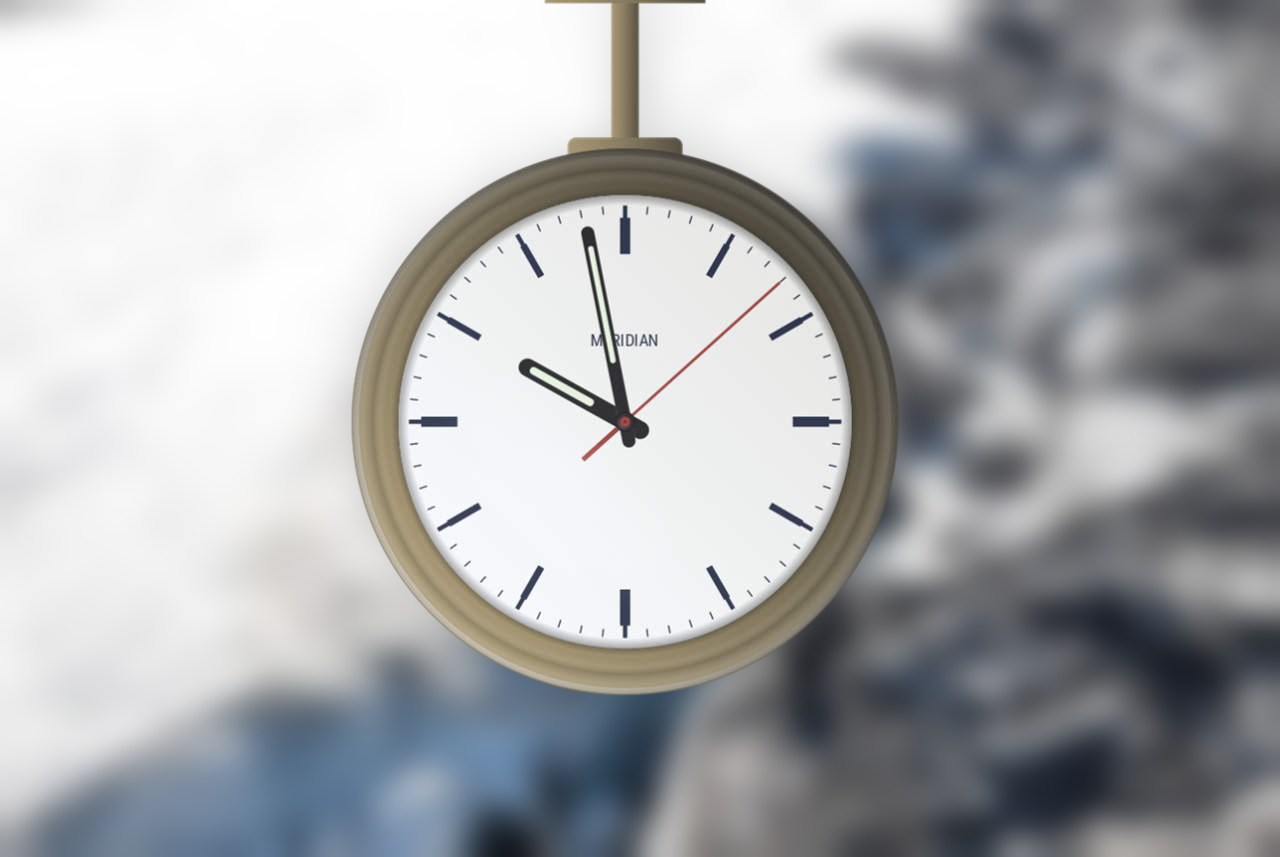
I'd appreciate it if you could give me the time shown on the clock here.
9:58:08
